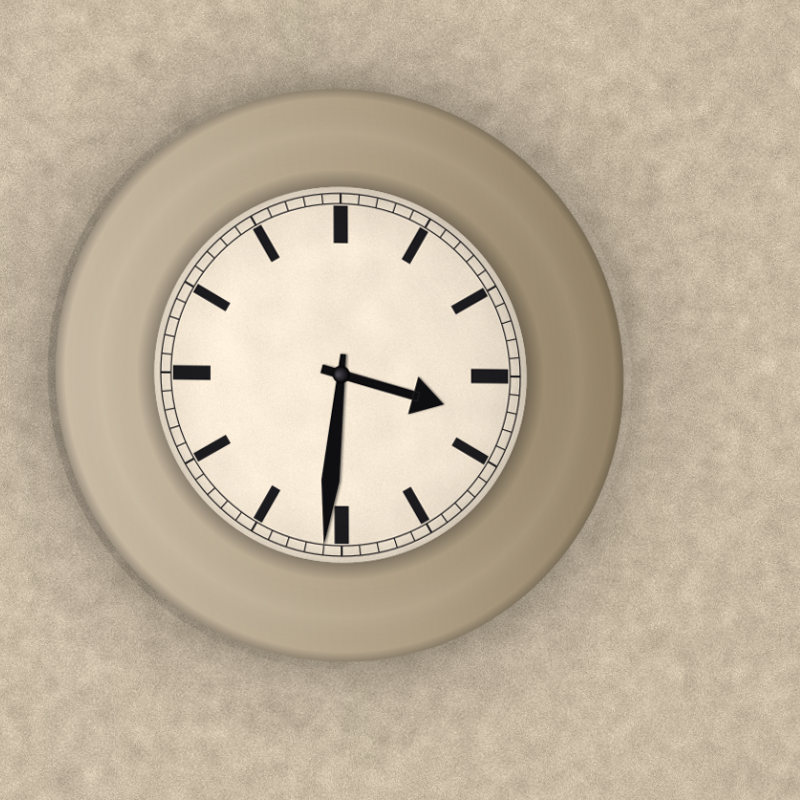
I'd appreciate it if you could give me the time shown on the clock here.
3:31
